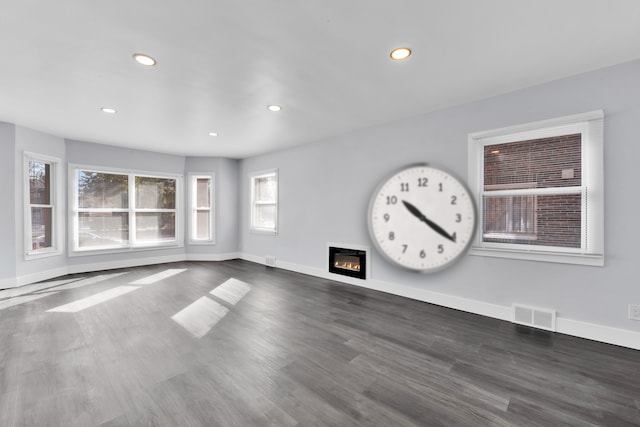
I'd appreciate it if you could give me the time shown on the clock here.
10:21
